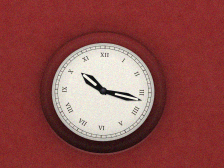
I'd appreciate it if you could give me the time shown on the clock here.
10:17
